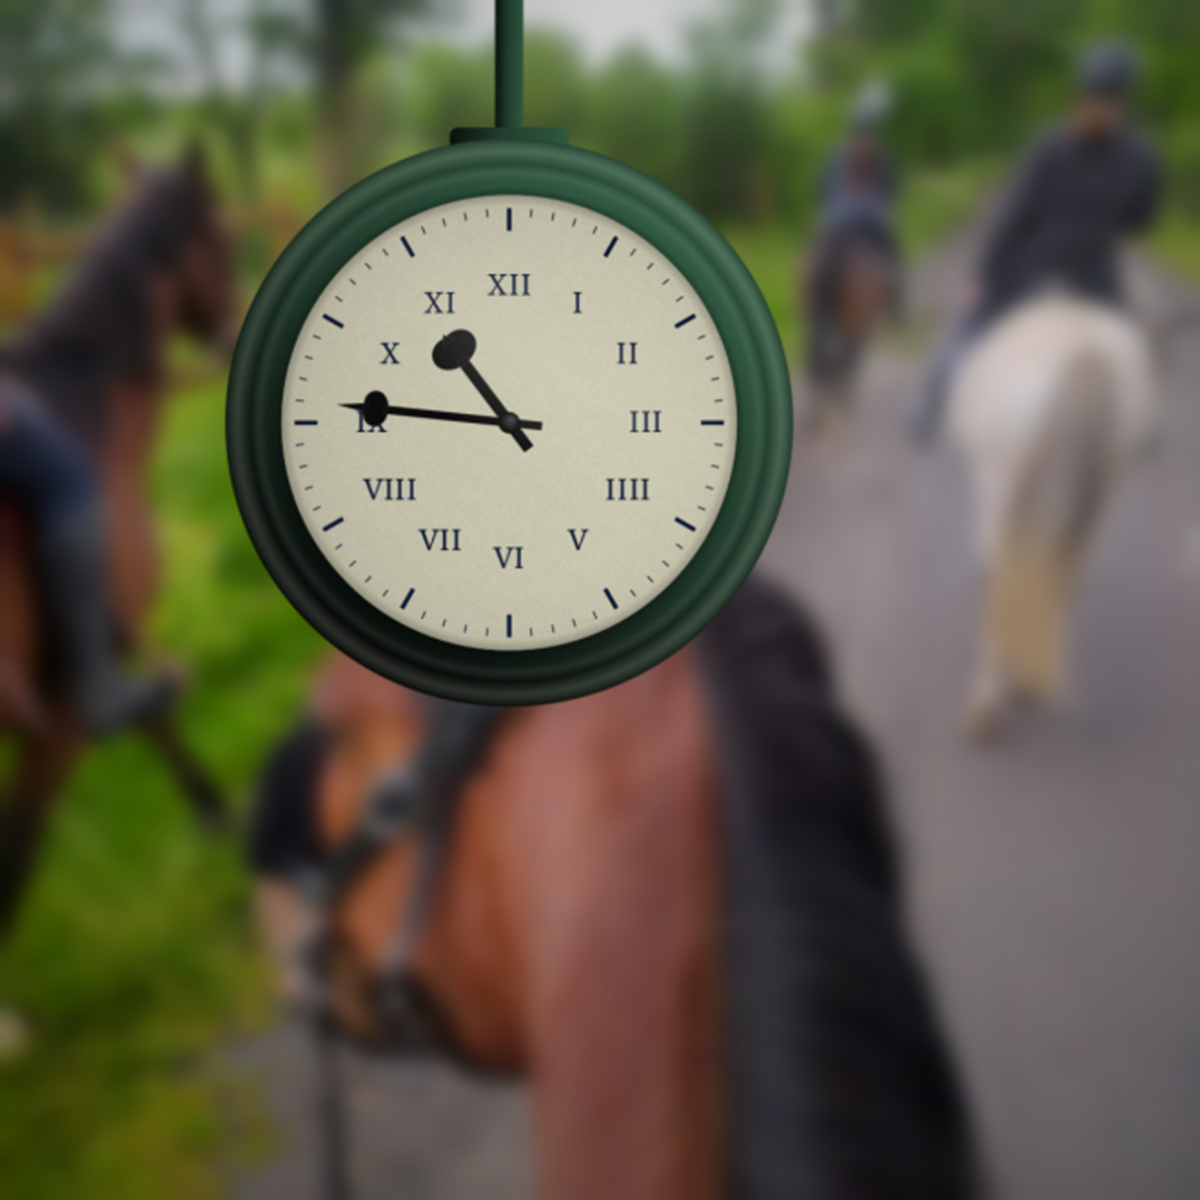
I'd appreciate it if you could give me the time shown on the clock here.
10:46
